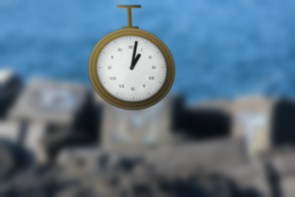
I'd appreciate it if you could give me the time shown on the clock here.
1:02
